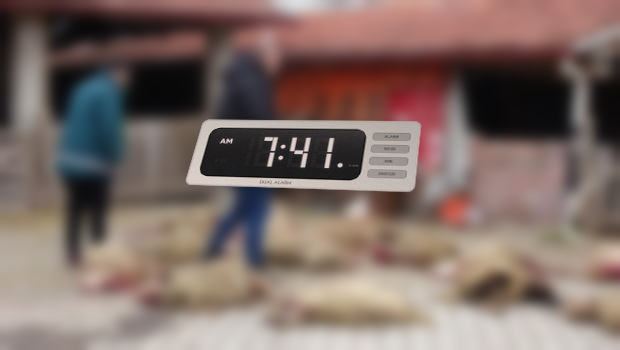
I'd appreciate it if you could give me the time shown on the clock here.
7:41
